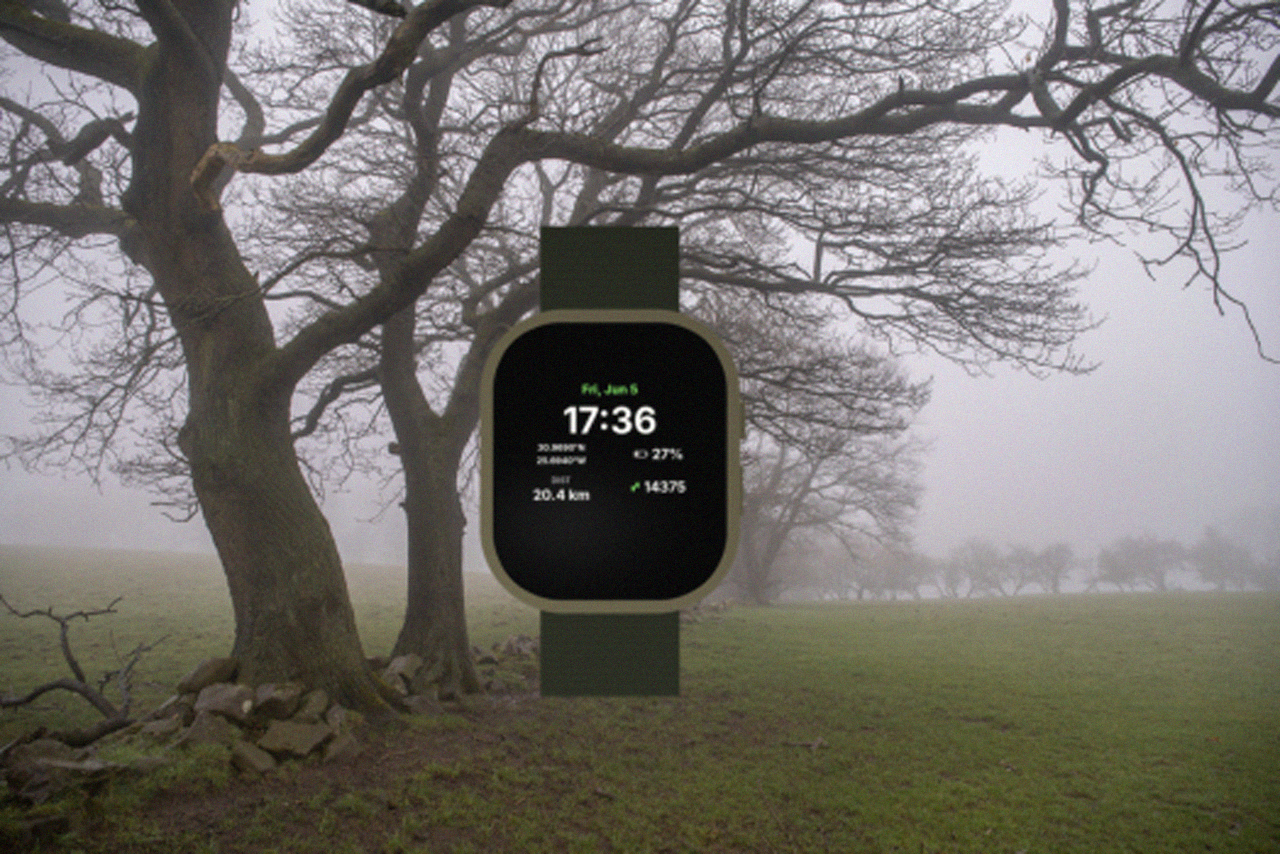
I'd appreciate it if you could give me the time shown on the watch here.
17:36
